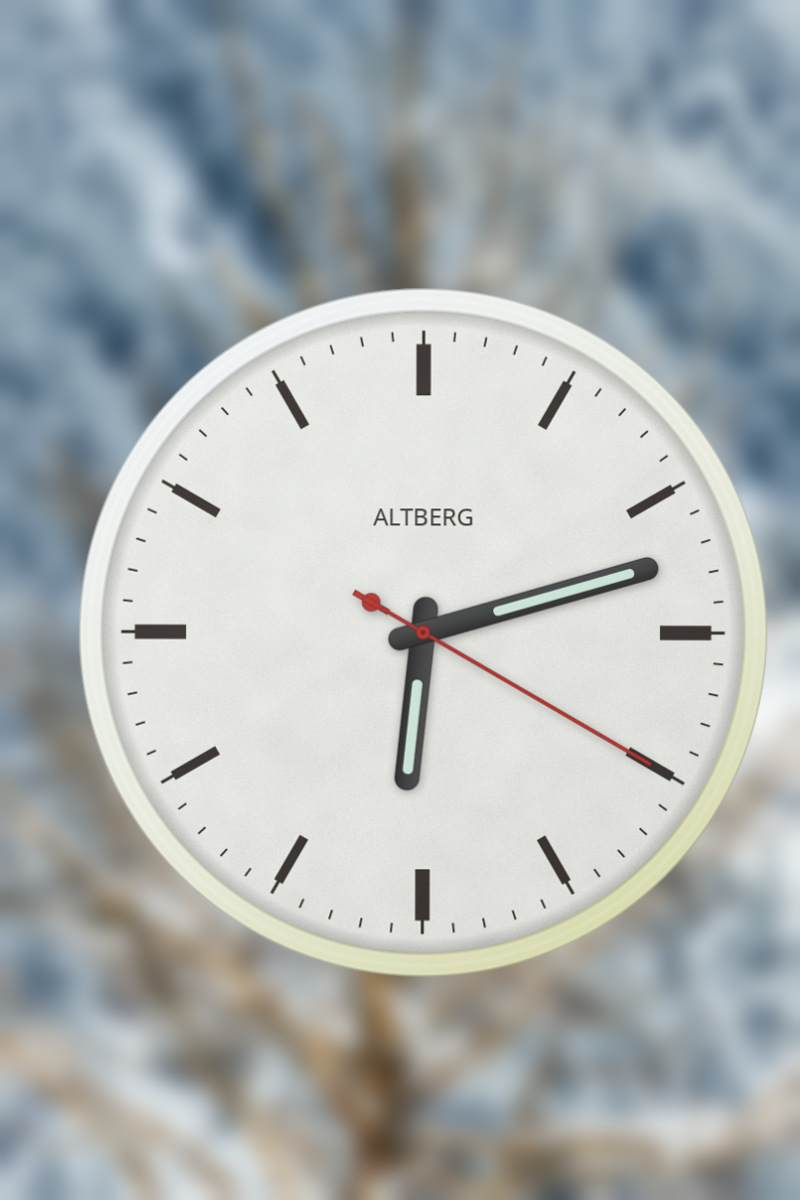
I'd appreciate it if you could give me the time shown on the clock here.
6:12:20
